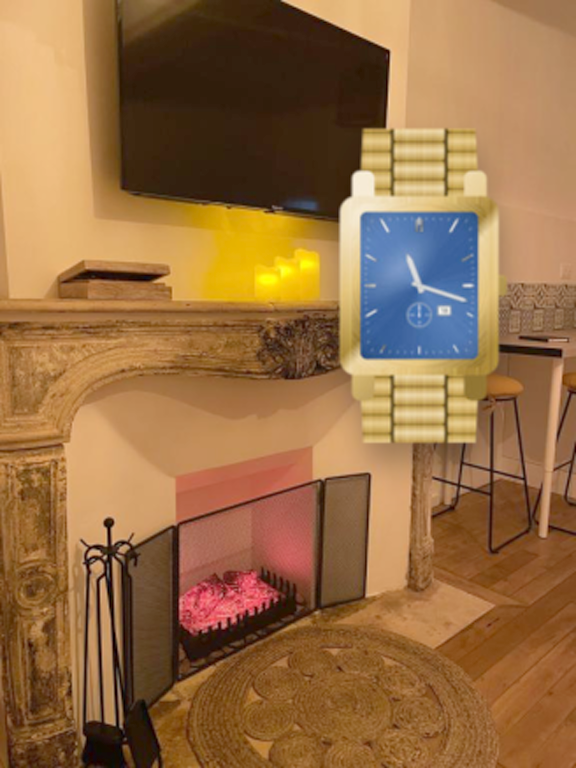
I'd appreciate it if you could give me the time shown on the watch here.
11:18
